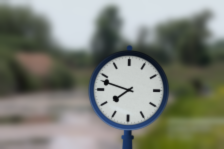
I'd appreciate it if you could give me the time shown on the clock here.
7:48
